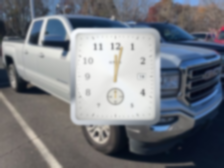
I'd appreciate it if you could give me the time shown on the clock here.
12:02
